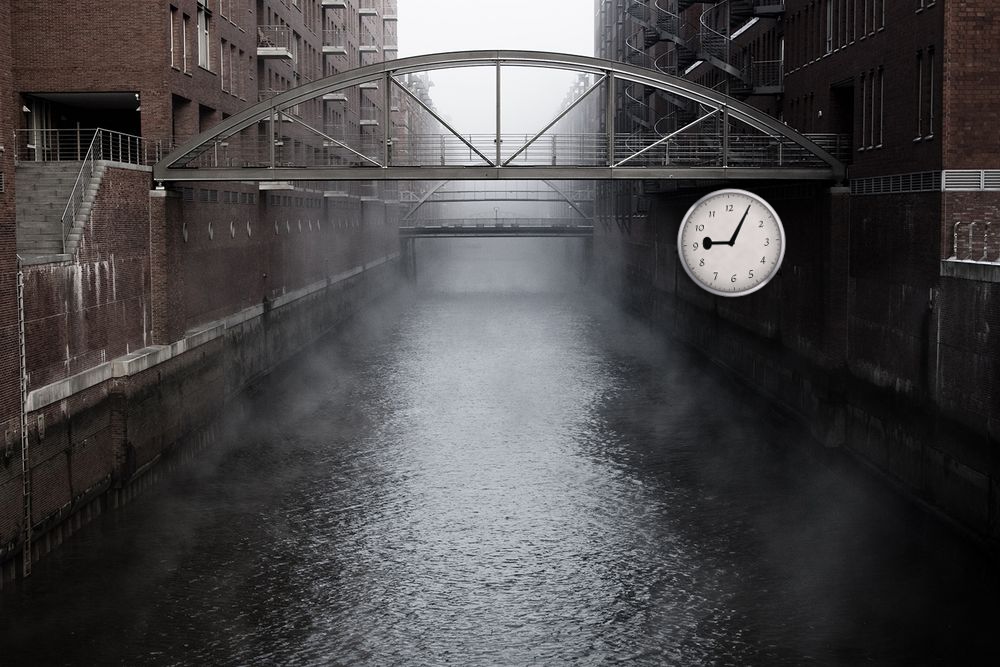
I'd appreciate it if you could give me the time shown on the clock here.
9:05
